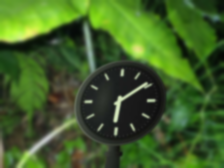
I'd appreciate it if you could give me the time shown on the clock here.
6:09
